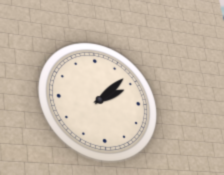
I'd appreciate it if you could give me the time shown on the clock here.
2:08
